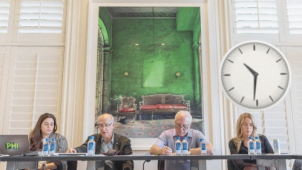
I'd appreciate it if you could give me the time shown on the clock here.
10:31
